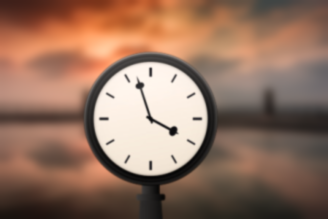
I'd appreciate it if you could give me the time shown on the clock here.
3:57
